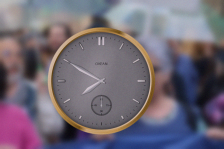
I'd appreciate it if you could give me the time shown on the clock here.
7:50
